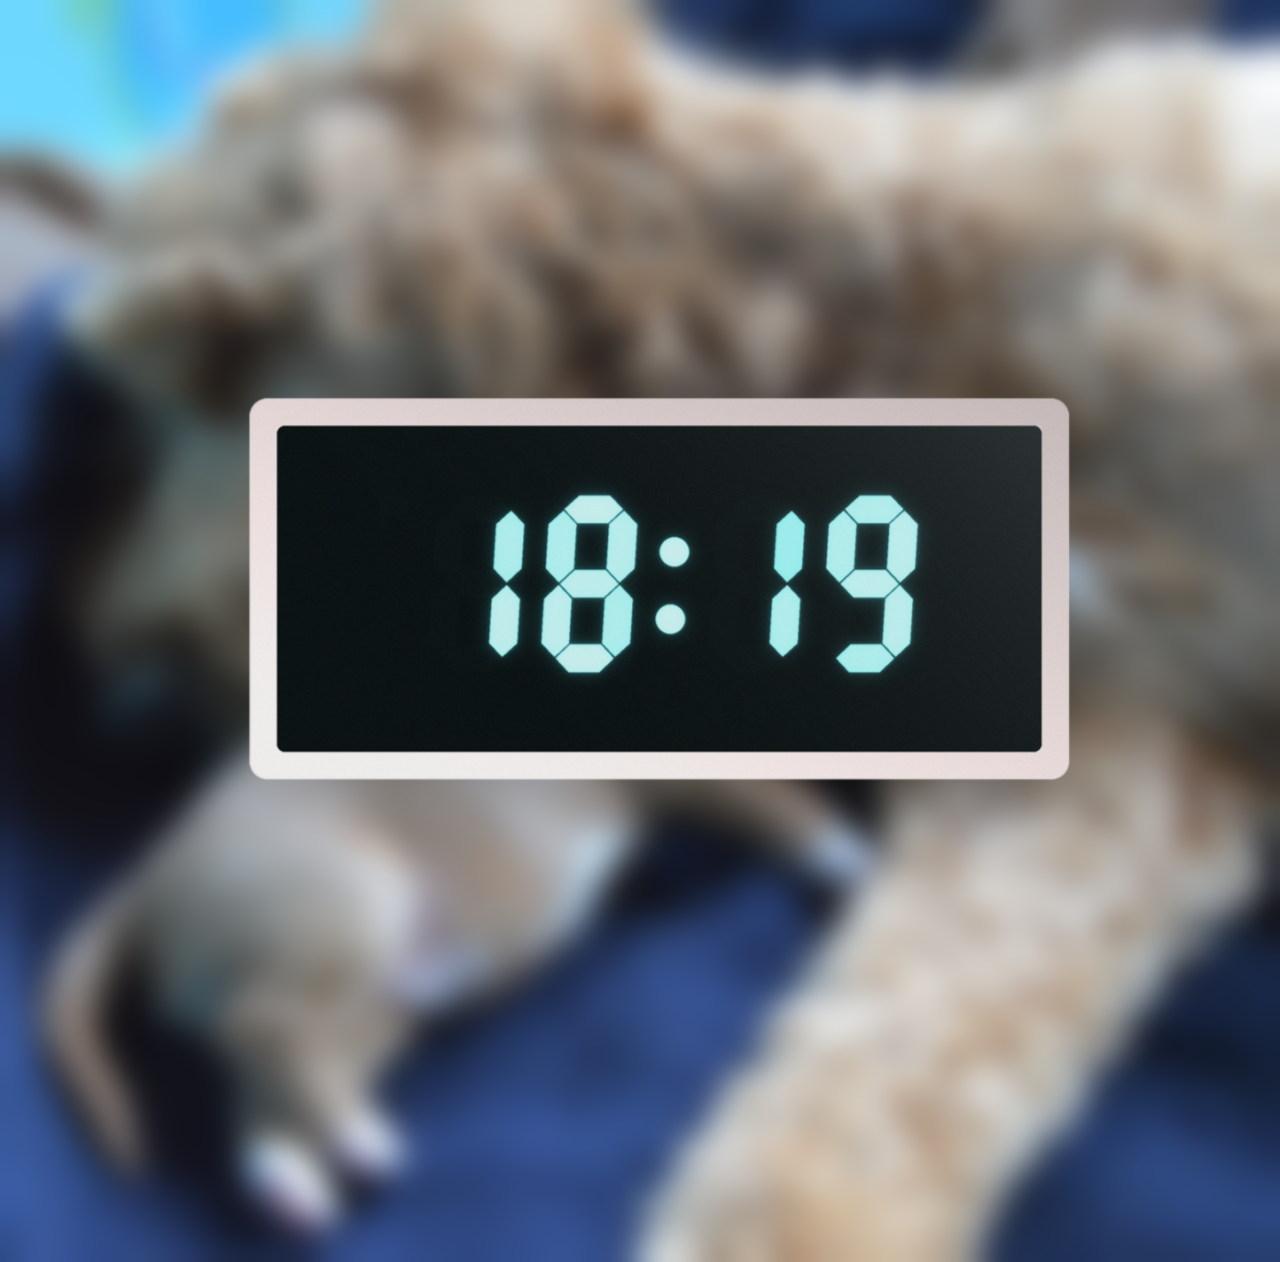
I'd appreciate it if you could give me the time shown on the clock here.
18:19
